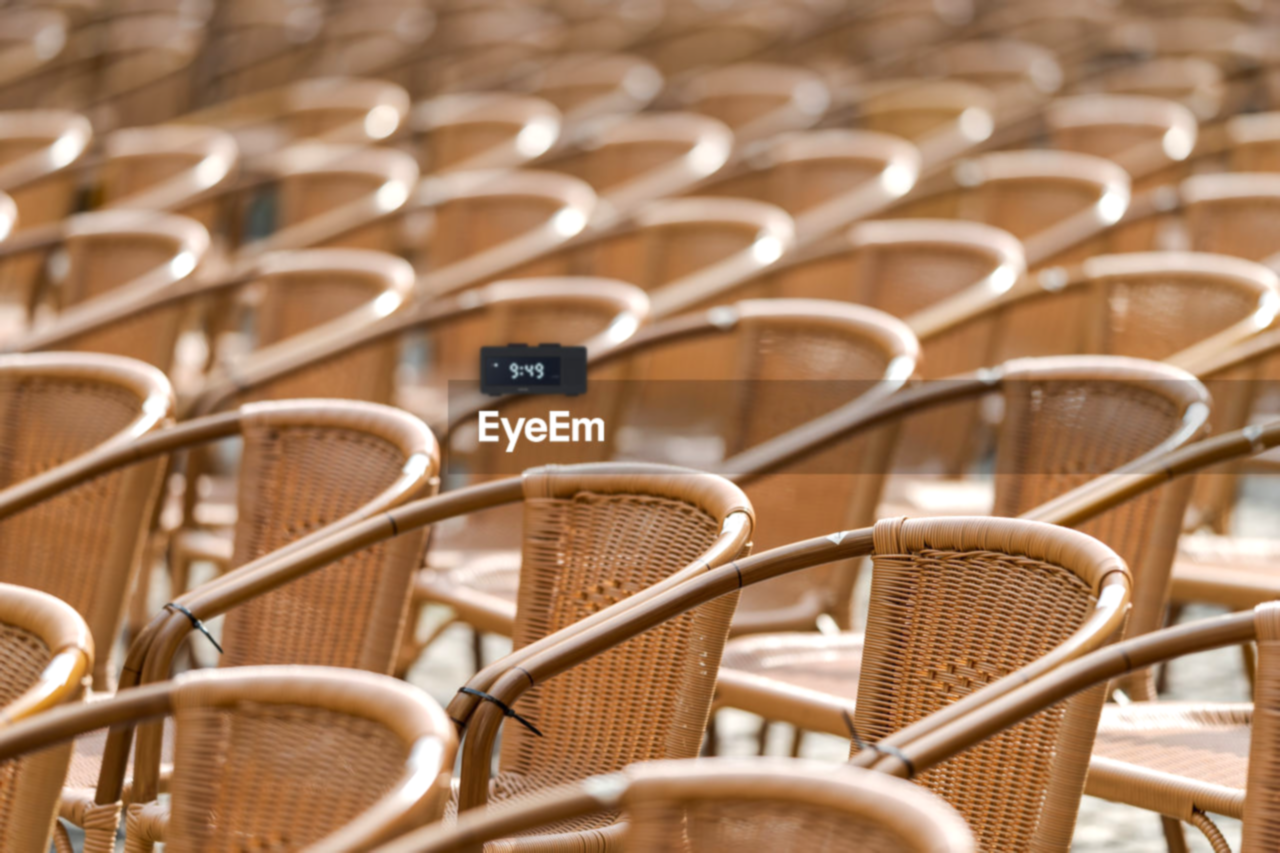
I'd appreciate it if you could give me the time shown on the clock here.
9:49
